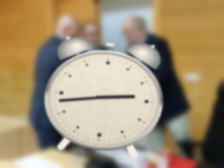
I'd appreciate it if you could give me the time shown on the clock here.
2:43
